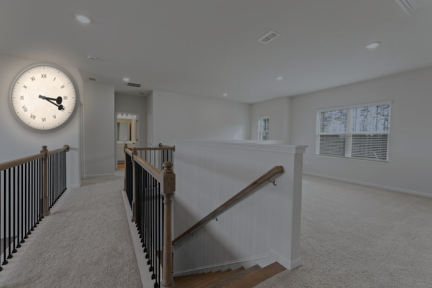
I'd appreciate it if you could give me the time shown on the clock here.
3:20
